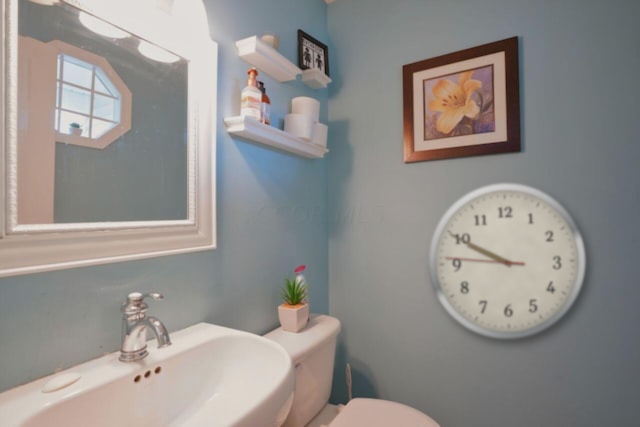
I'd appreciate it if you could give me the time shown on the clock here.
9:49:46
